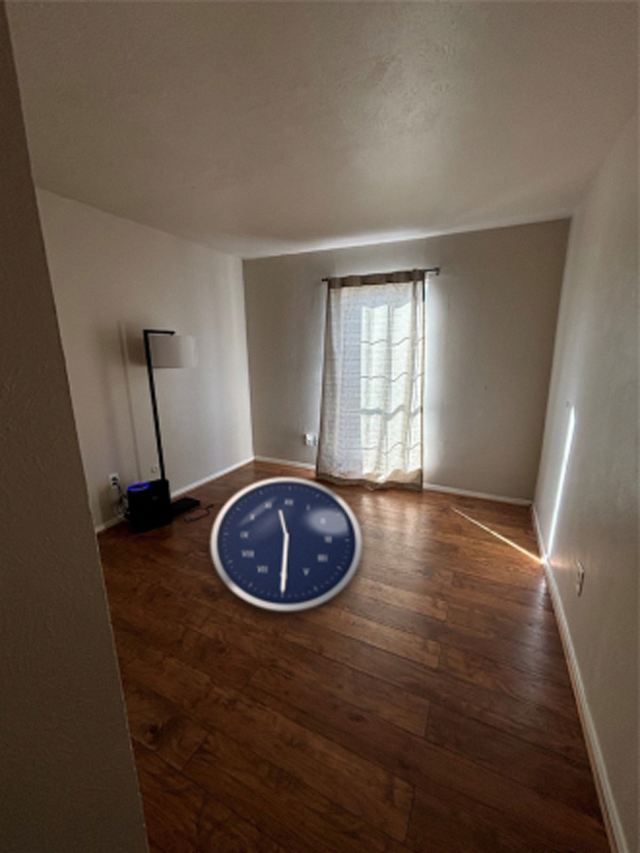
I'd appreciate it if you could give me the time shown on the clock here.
11:30
